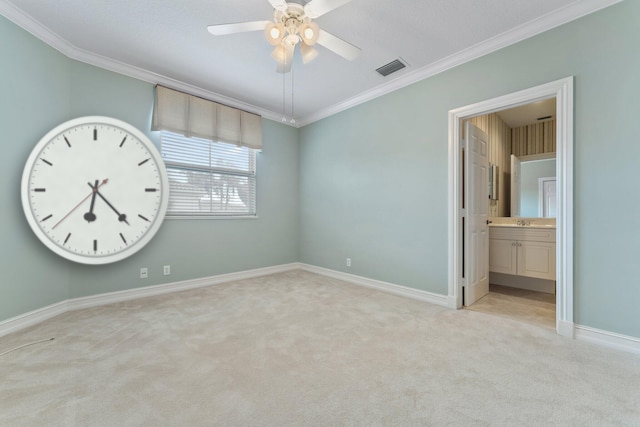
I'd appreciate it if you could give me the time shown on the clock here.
6:22:38
